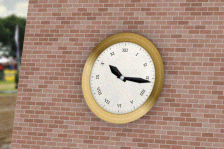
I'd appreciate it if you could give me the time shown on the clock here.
10:16
